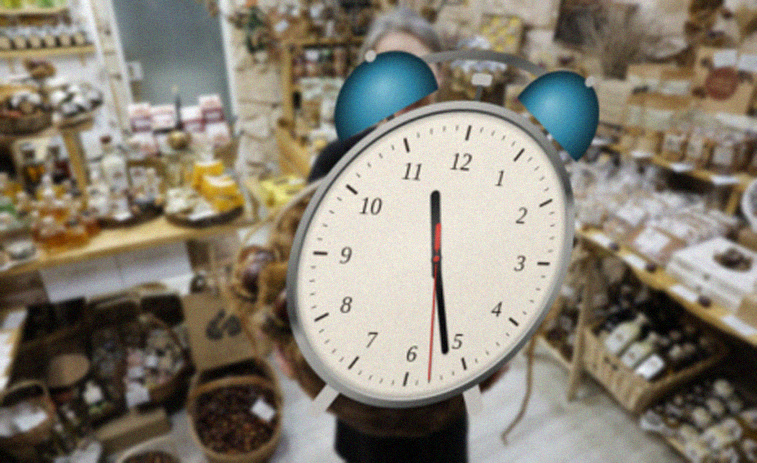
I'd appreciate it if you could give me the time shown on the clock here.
11:26:28
